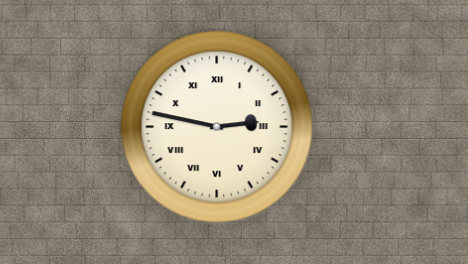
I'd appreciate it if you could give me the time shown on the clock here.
2:47
